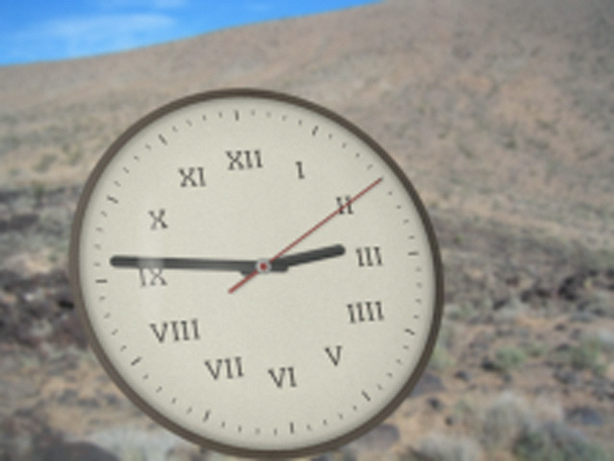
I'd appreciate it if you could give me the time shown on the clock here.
2:46:10
